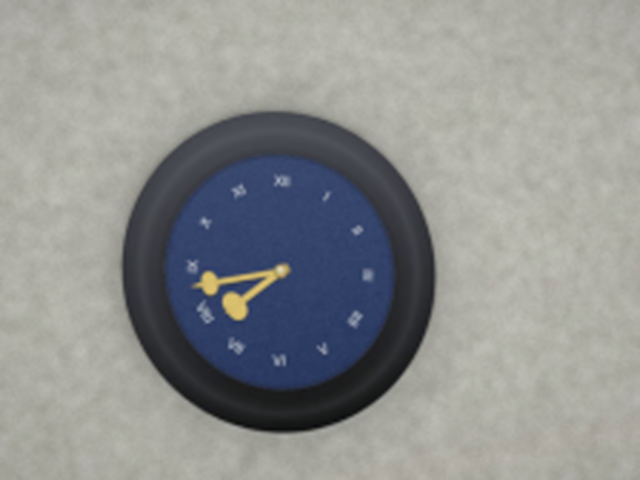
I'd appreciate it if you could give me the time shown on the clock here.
7:43
